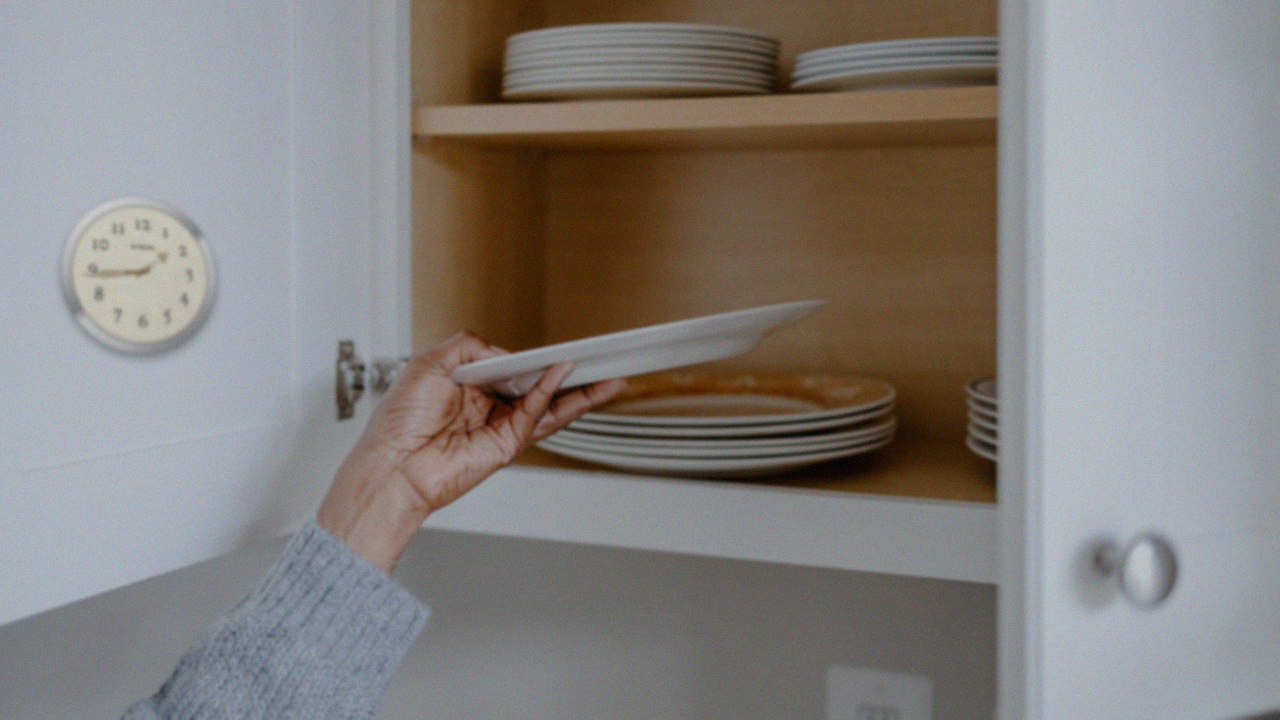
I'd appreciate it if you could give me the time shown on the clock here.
1:44
